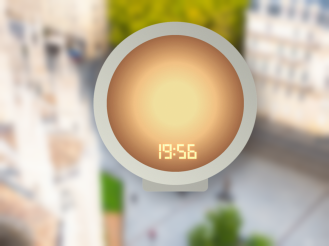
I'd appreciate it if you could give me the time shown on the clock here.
19:56
